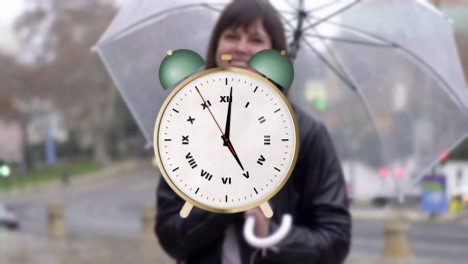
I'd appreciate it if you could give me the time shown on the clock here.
5:00:55
